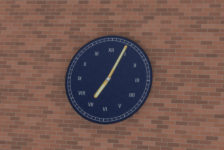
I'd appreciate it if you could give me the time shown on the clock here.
7:04
